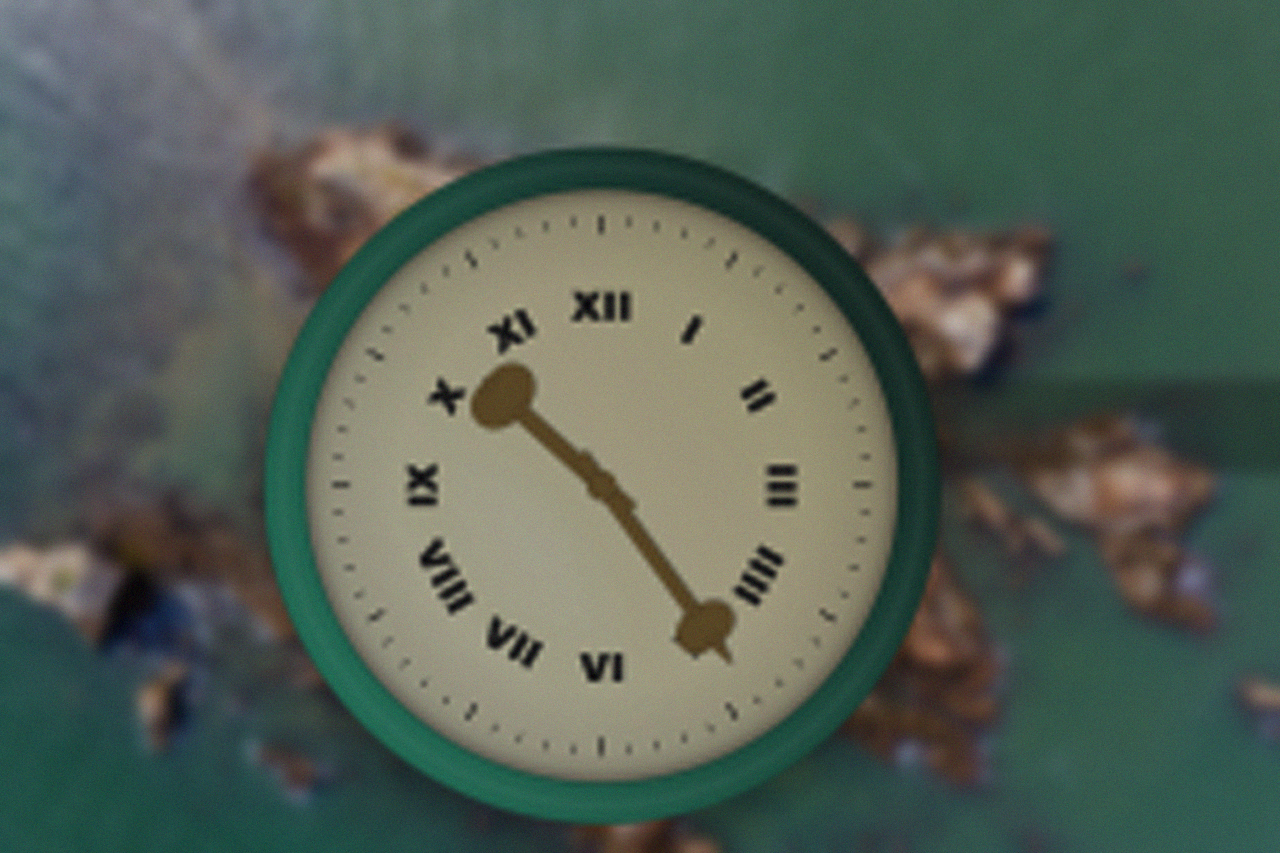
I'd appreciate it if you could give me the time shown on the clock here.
10:24
